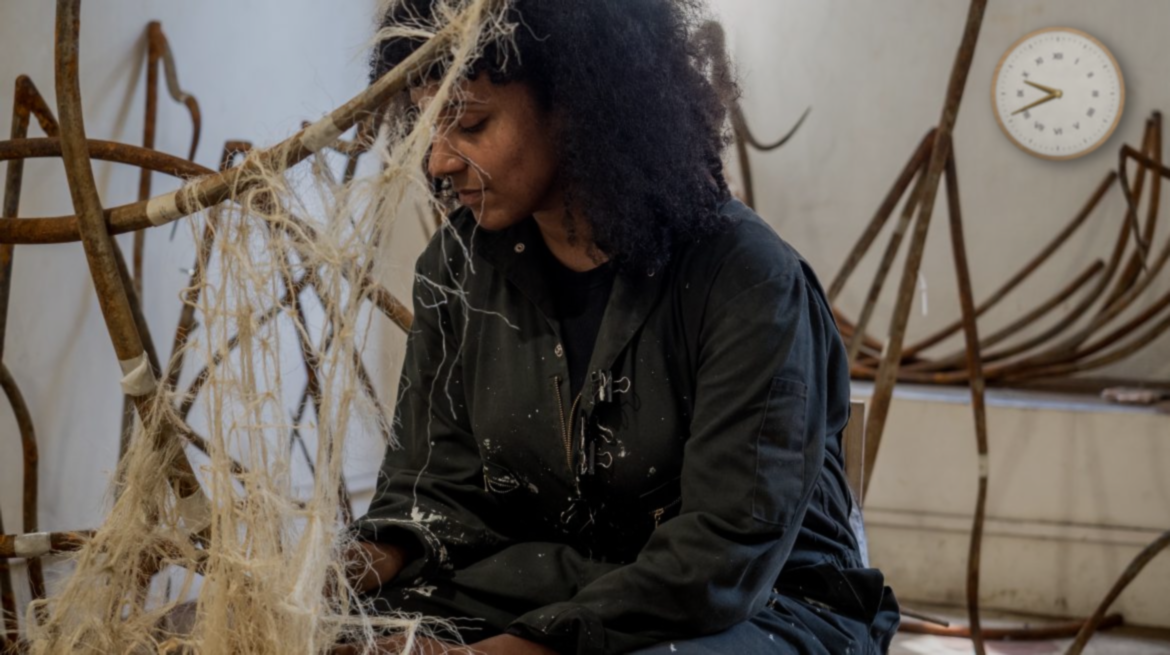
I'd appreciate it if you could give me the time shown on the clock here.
9:41
